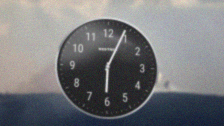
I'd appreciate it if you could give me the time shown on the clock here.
6:04
